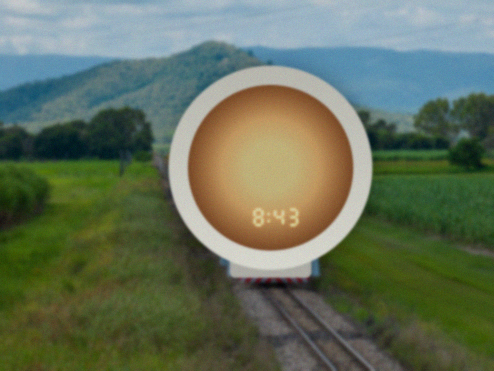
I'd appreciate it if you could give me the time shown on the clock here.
8:43
